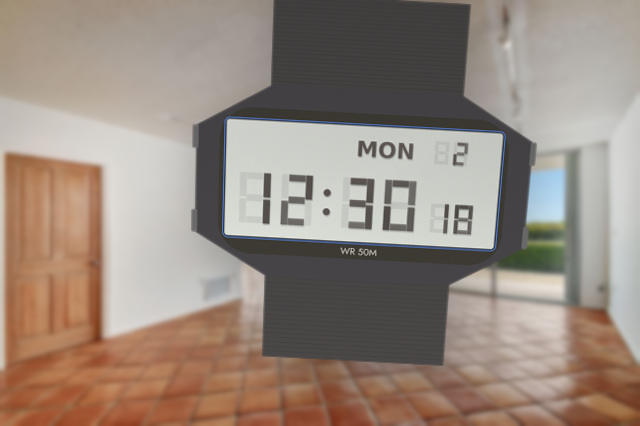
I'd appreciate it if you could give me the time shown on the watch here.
12:30:18
